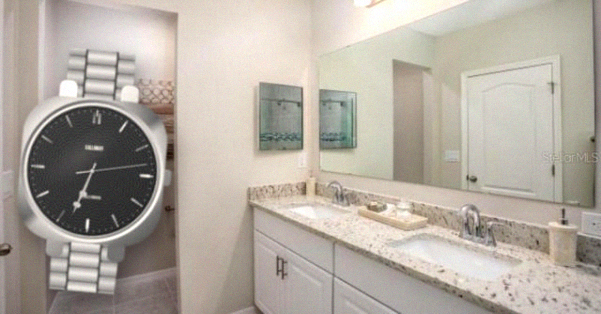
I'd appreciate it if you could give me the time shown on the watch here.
6:33:13
